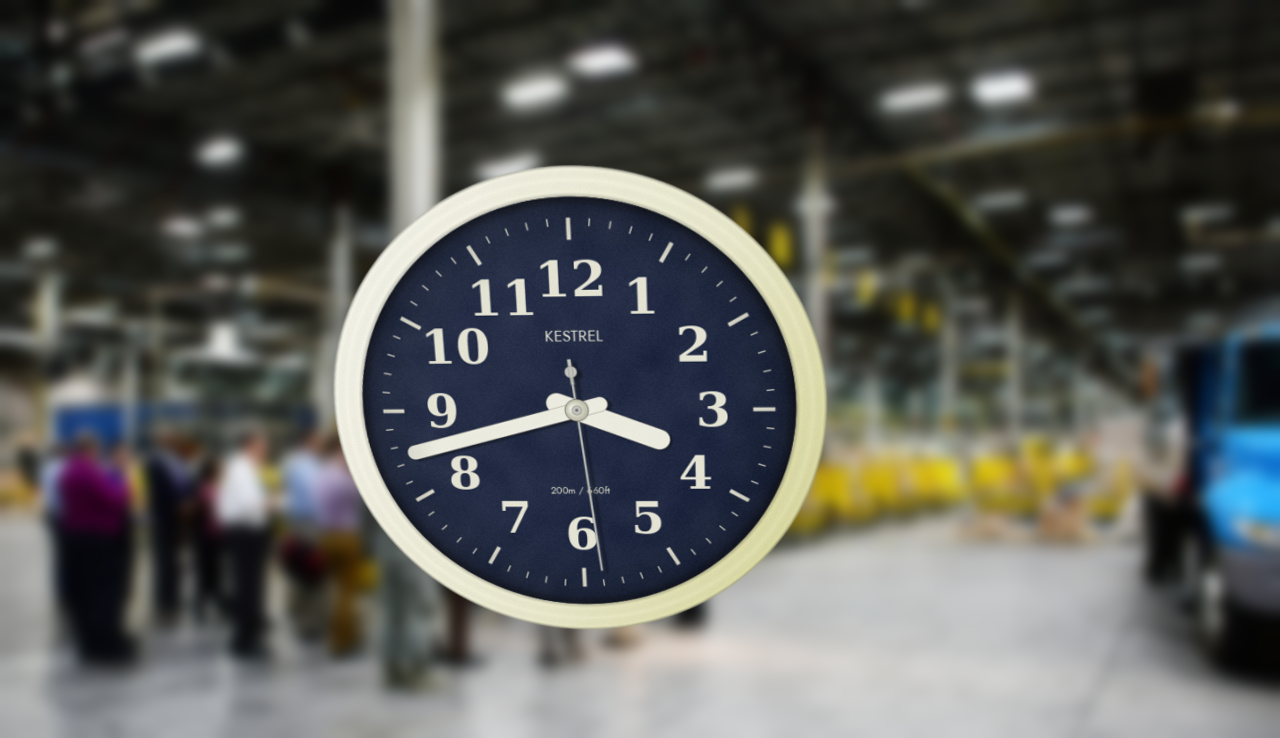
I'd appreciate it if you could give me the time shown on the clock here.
3:42:29
